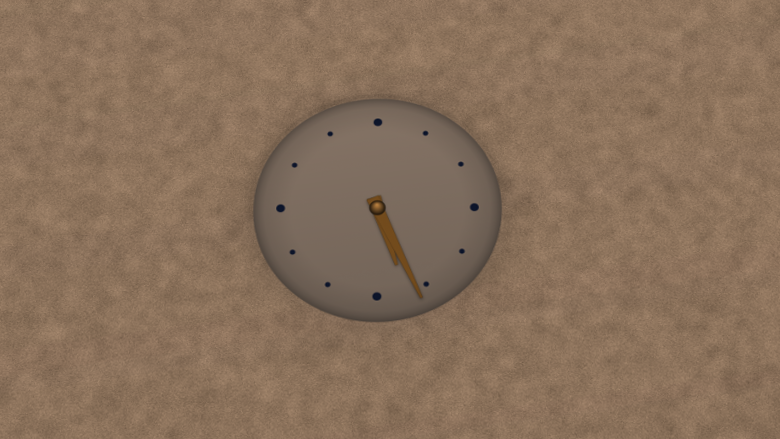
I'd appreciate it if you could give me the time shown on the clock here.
5:26
